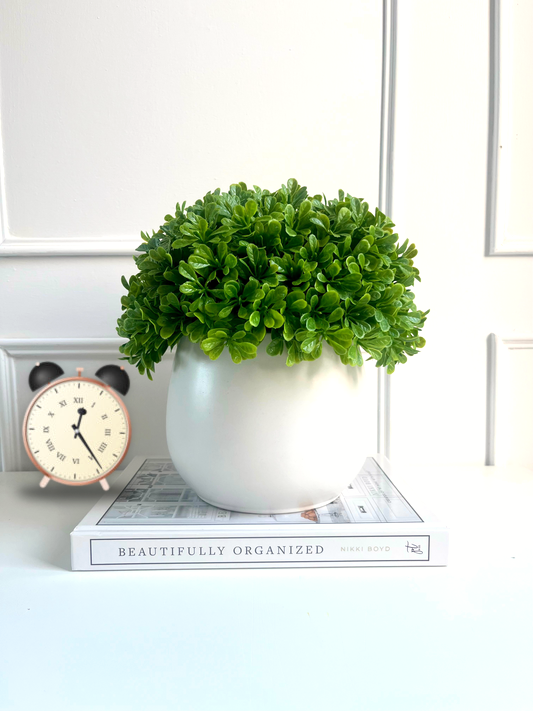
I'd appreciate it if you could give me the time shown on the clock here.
12:24
